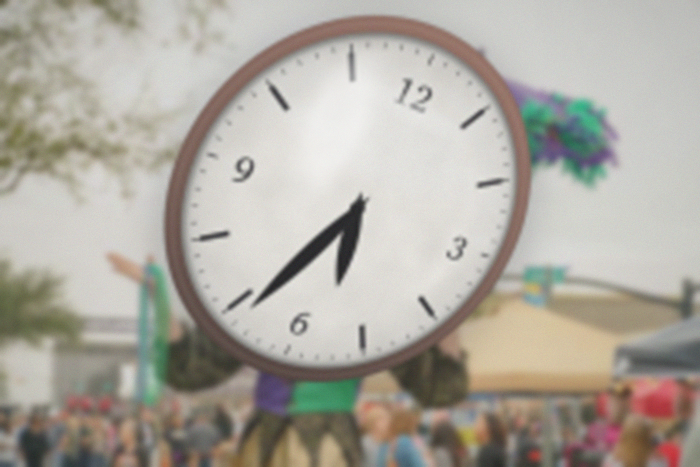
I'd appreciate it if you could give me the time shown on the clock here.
5:34
